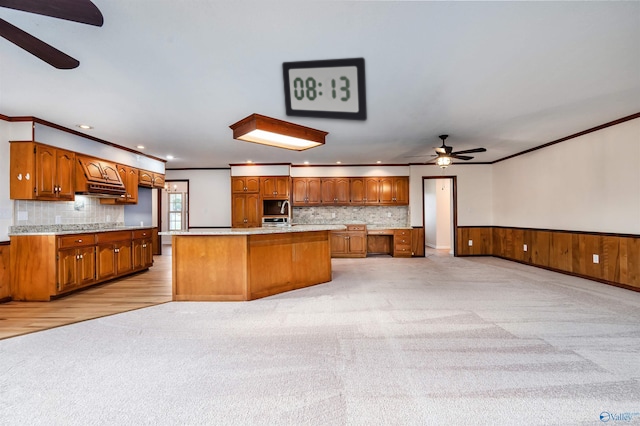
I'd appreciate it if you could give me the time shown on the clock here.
8:13
